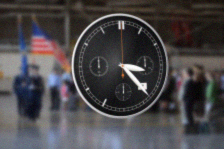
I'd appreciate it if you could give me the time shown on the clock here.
3:23
